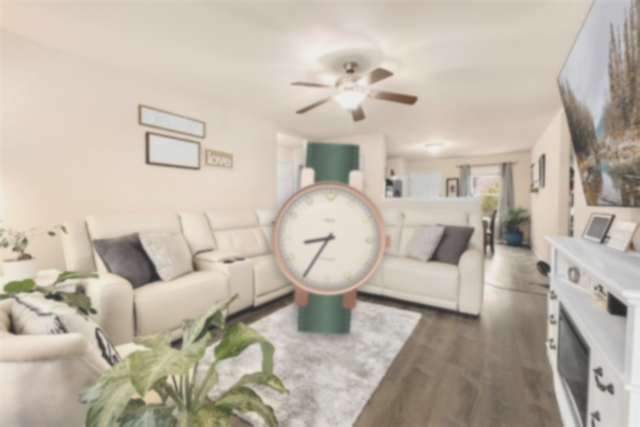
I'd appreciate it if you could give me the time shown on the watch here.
8:35
